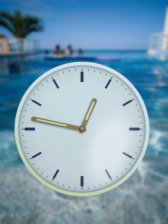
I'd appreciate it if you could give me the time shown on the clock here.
12:47
